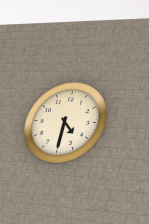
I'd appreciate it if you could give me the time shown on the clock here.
4:30
